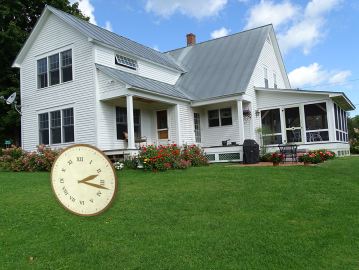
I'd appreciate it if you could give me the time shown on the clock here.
2:17
